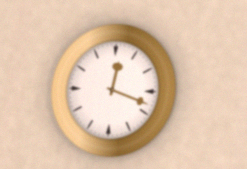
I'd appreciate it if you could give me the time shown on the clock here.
12:18
